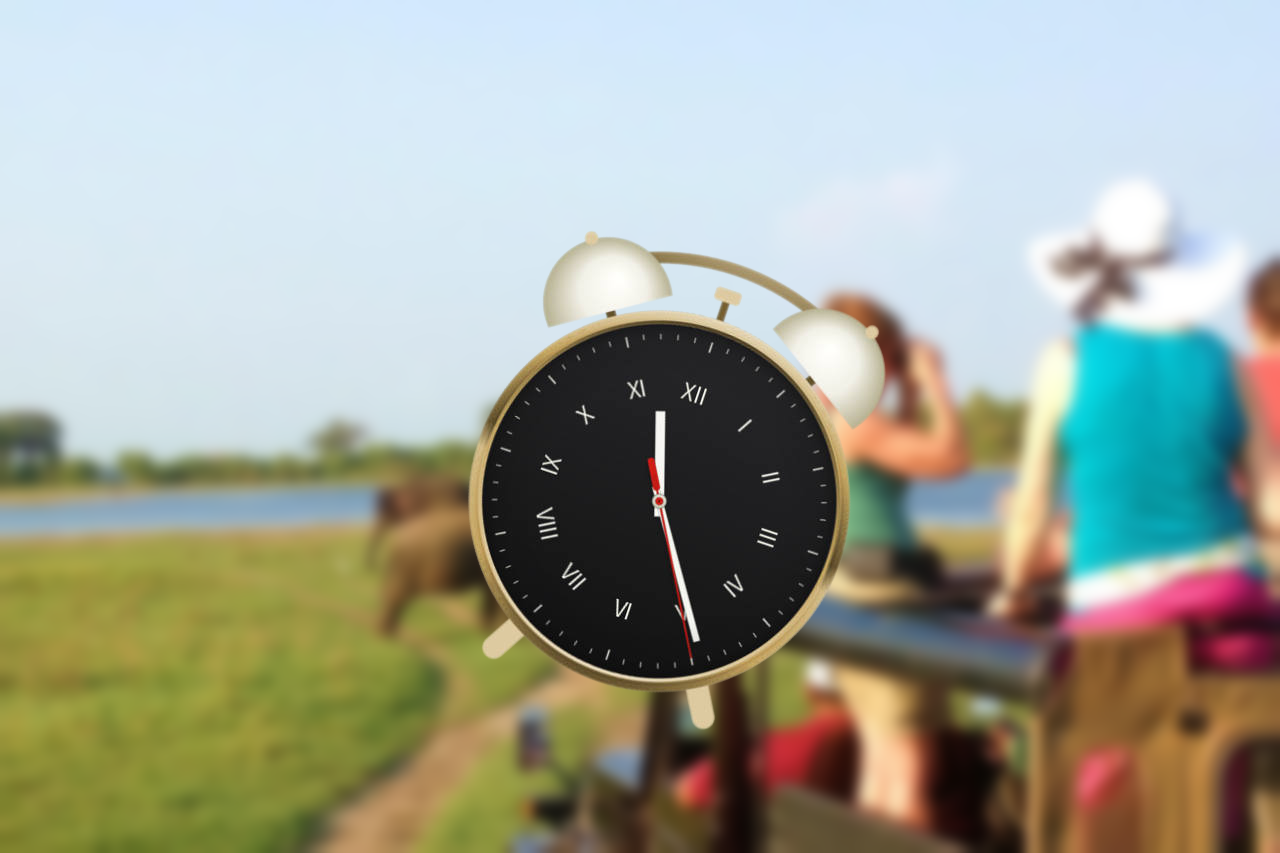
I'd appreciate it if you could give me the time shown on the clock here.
11:24:25
